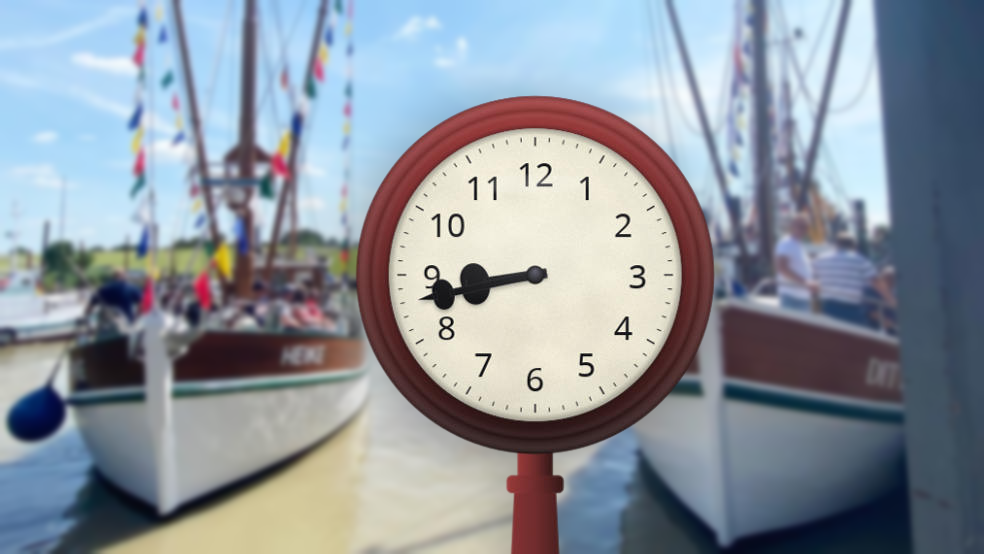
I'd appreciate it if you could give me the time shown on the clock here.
8:43
